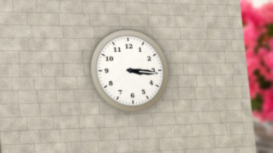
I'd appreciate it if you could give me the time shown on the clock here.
3:16
